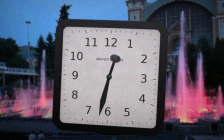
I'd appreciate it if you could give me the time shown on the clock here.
12:32
